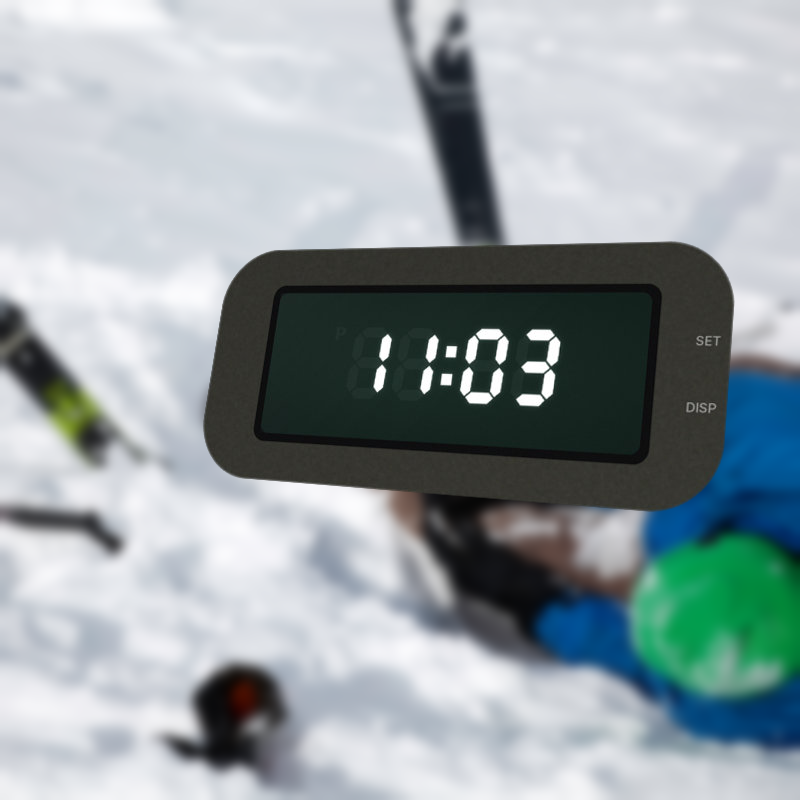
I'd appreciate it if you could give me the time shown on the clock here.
11:03
